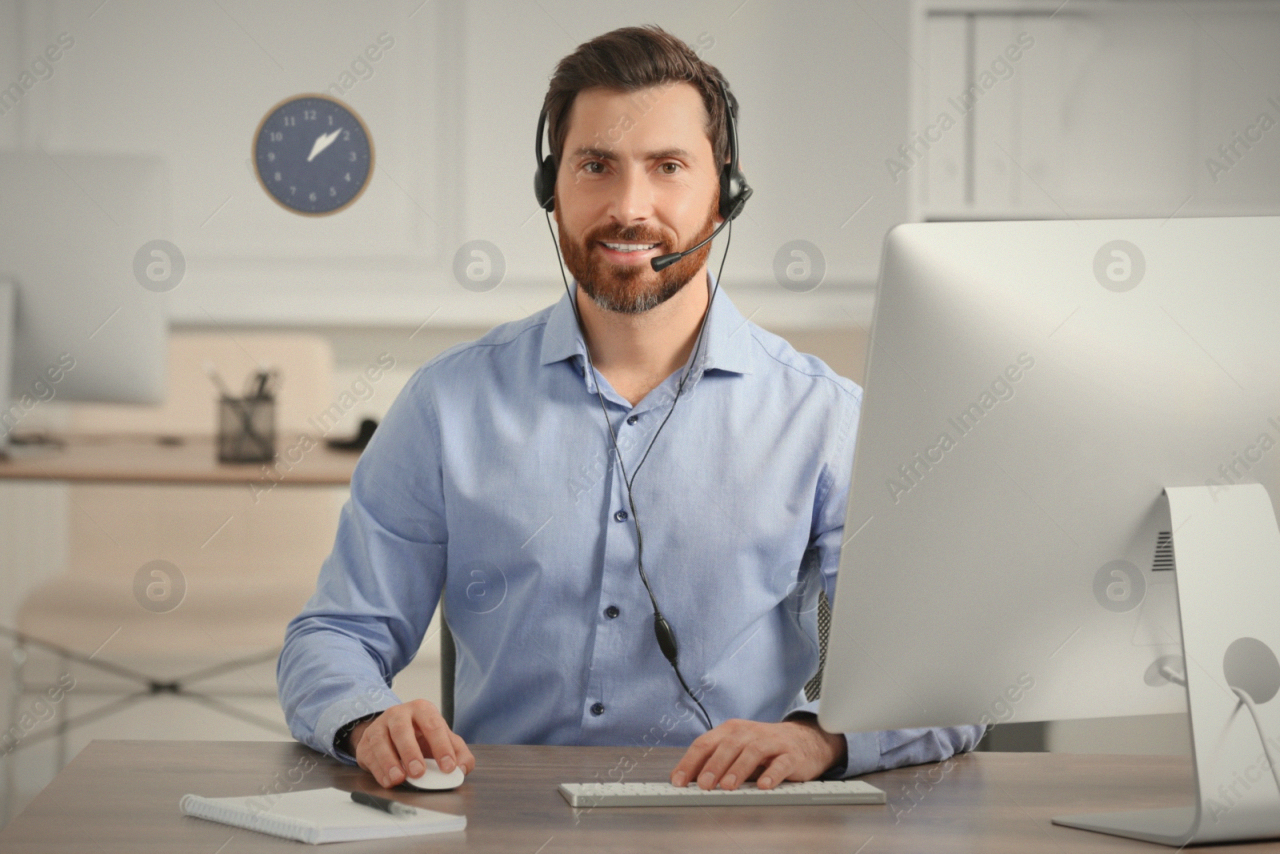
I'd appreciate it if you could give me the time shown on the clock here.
1:08
